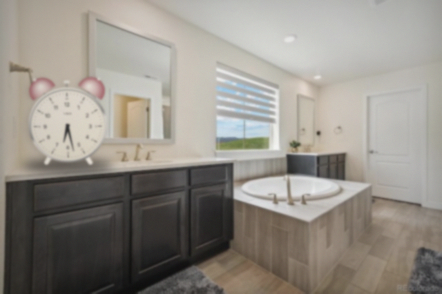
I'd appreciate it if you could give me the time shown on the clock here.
6:28
